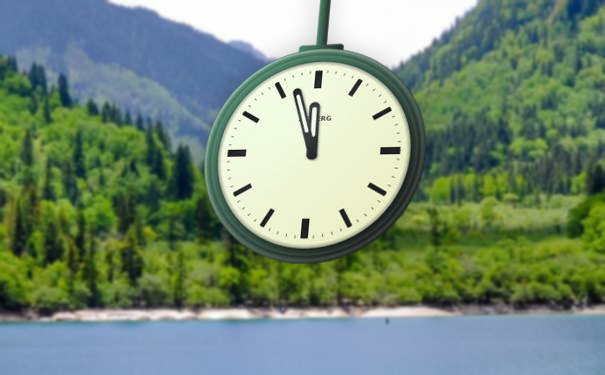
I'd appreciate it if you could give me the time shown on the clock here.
11:57
